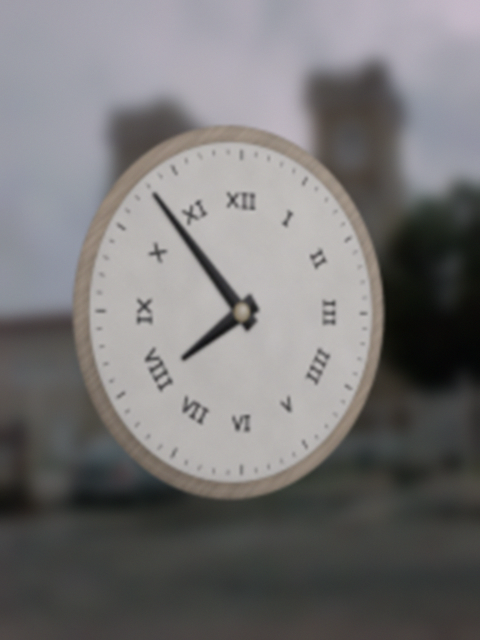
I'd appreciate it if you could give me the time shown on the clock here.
7:53
